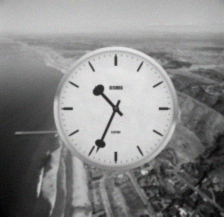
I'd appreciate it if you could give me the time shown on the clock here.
10:34
